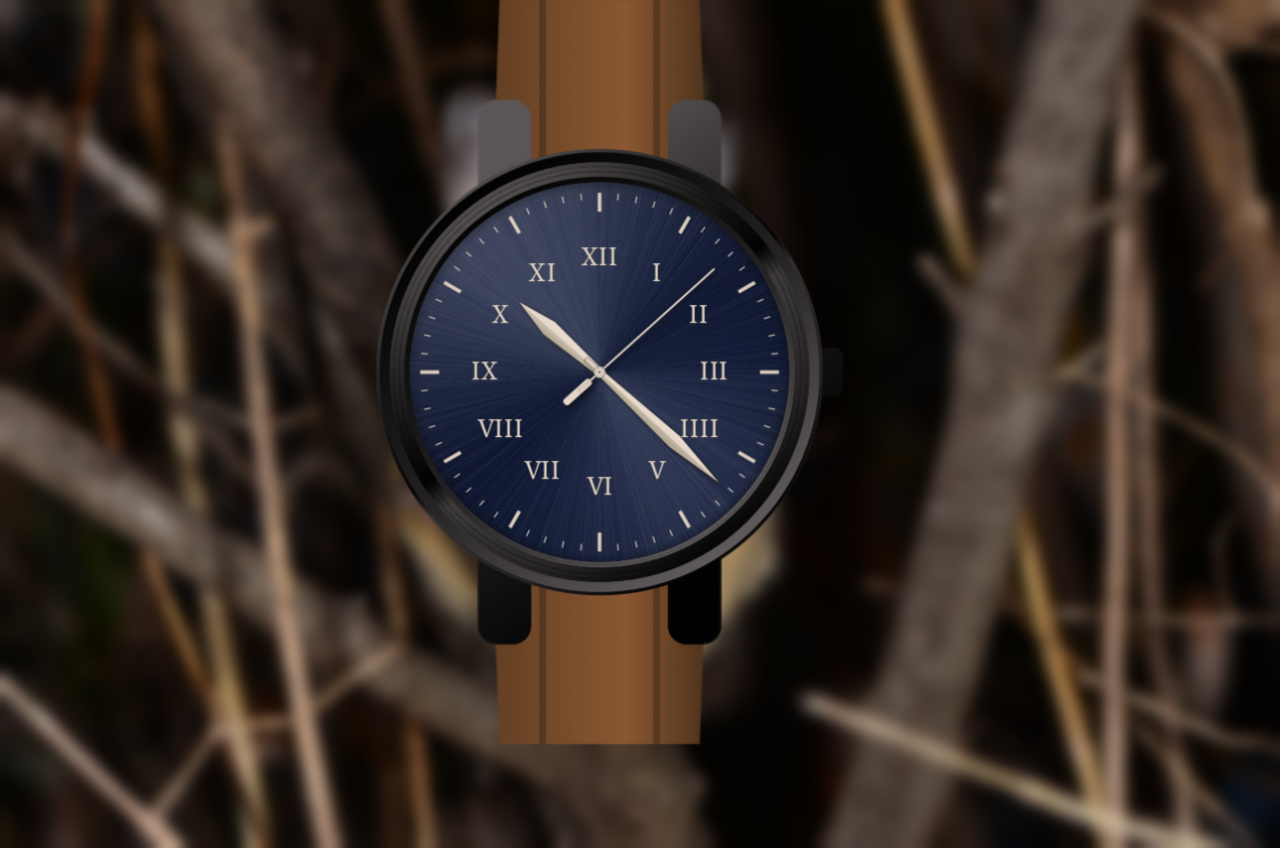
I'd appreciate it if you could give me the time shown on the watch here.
10:22:08
